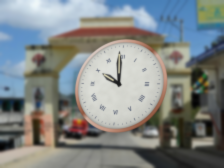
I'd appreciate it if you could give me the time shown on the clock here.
9:59
